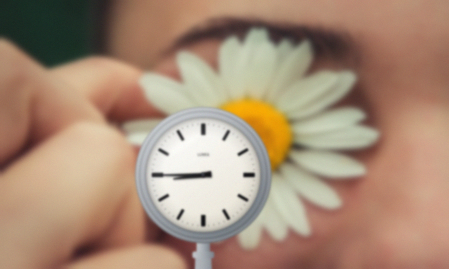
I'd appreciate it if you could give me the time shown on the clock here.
8:45
